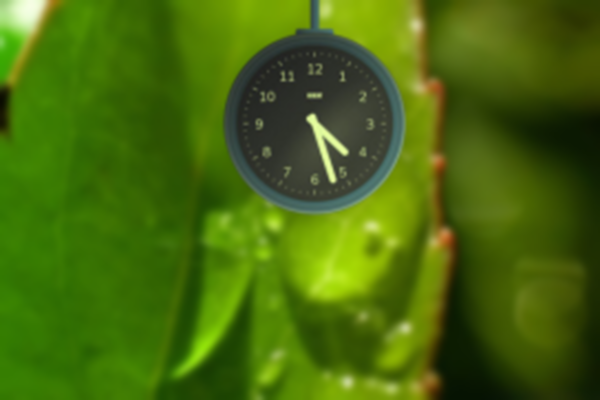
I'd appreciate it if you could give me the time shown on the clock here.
4:27
